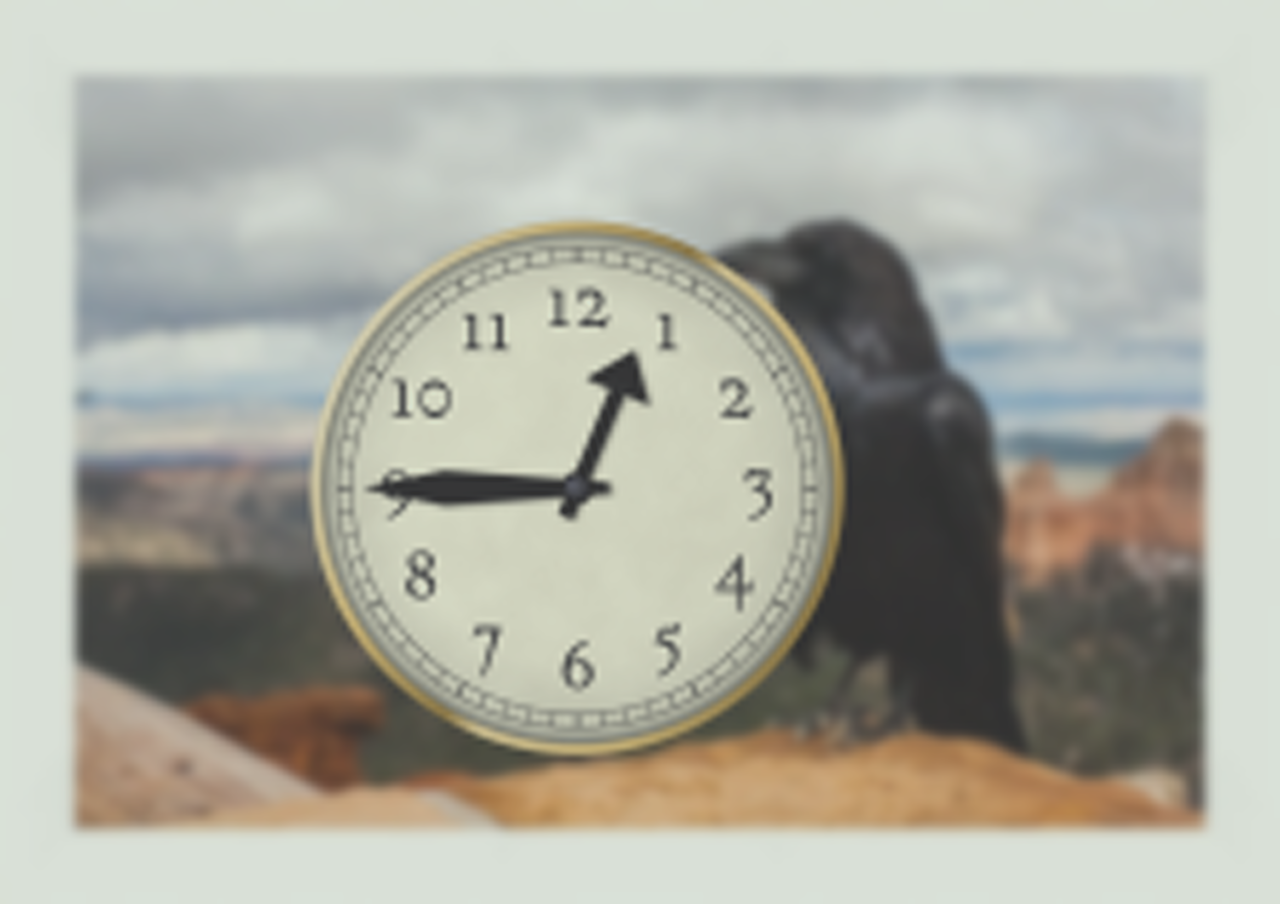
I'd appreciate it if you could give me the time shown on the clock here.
12:45
